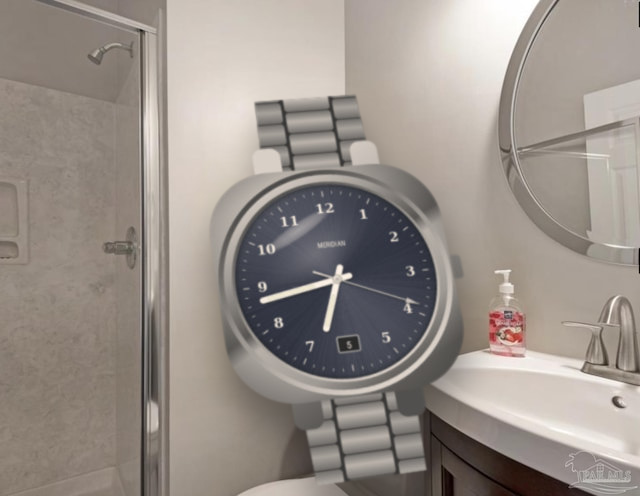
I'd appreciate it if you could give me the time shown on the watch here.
6:43:19
